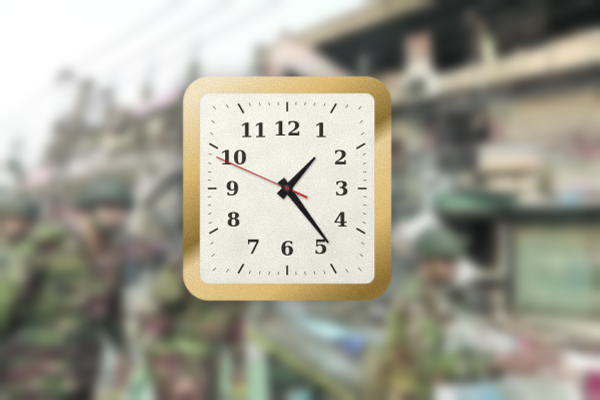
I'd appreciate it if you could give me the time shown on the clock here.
1:23:49
